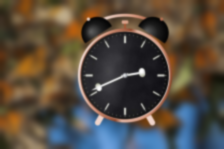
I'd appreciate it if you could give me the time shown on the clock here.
2:41
